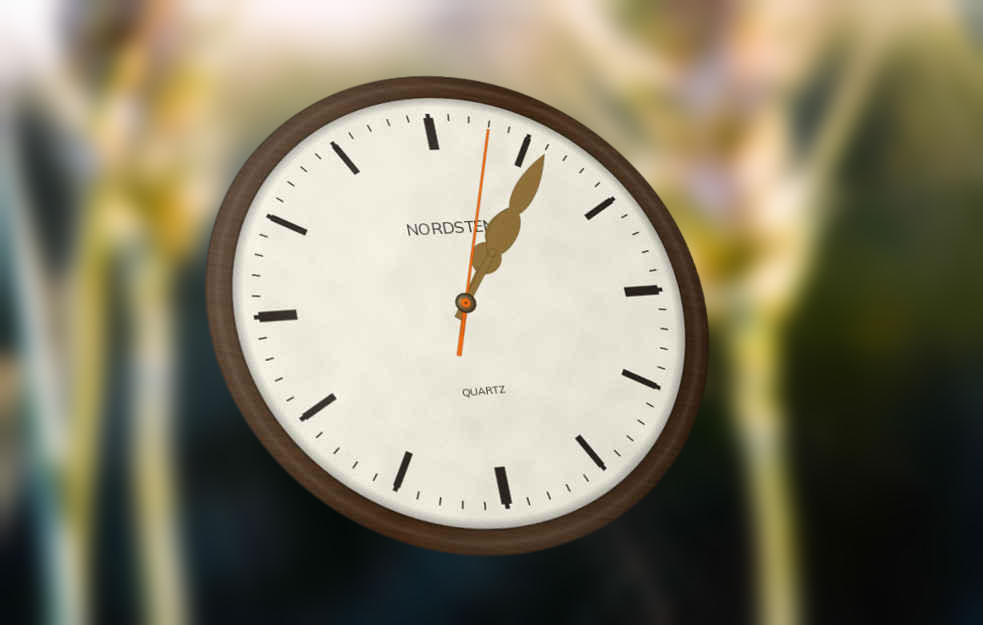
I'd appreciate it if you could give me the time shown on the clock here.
1:06:03
